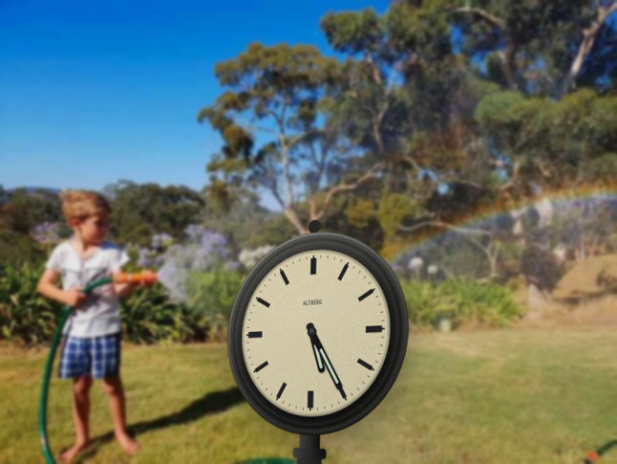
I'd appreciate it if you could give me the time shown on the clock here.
5:25
